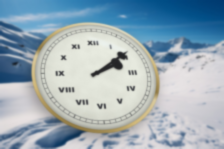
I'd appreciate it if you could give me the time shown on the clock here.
2:09
